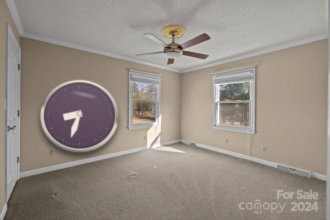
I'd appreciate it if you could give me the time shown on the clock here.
8:33
